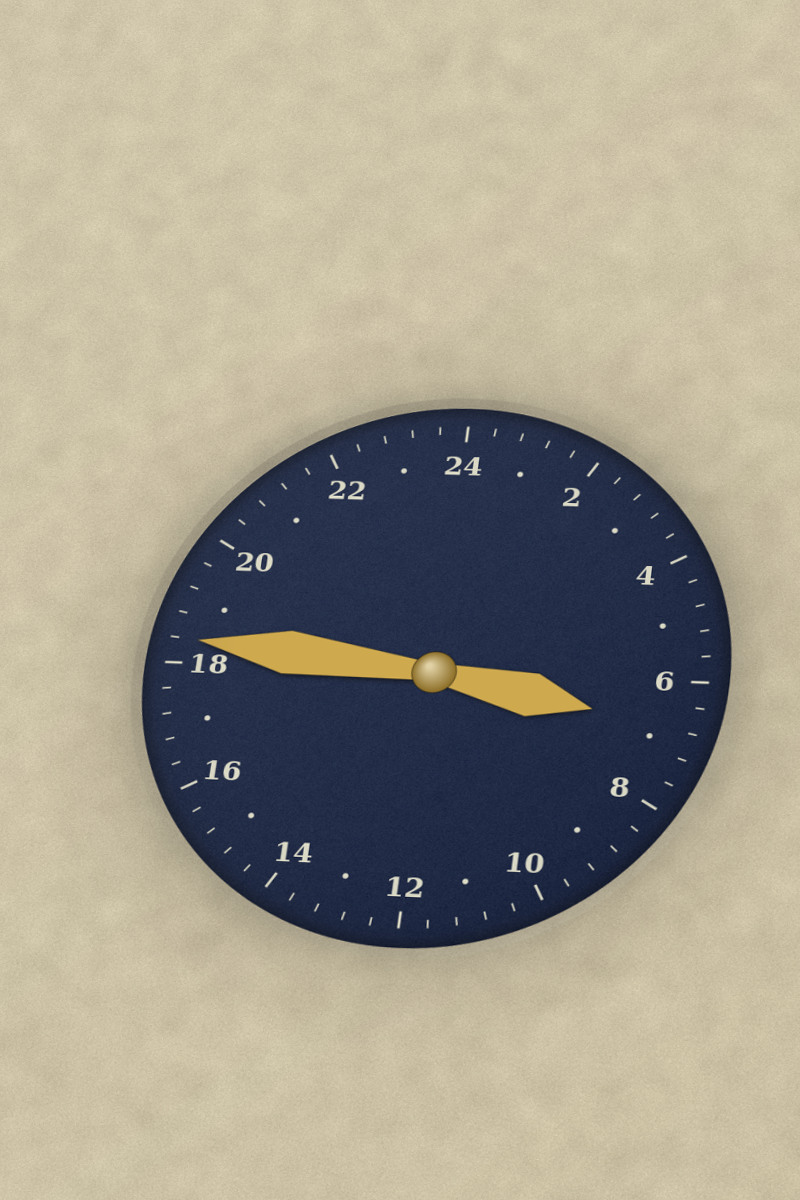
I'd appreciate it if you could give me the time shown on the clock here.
6:46
